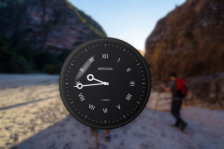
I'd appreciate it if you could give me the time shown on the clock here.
9:44
